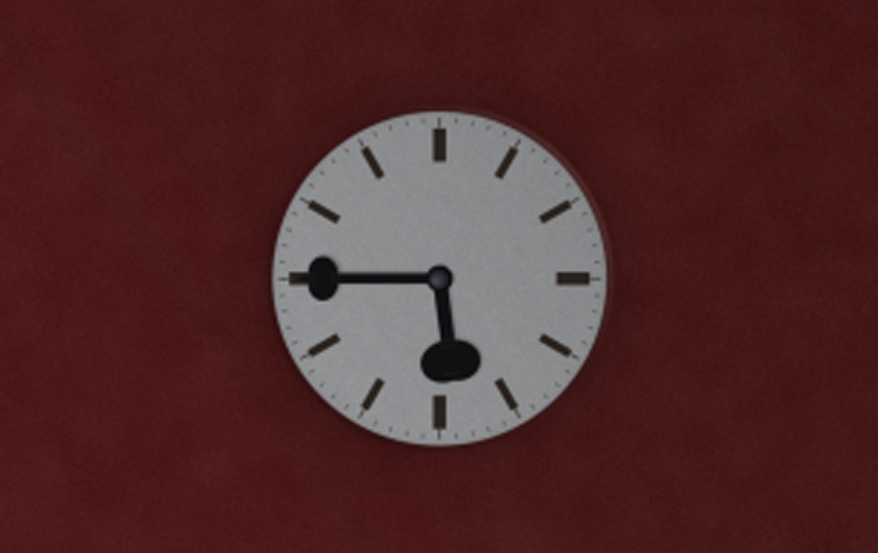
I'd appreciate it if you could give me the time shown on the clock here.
5:45
